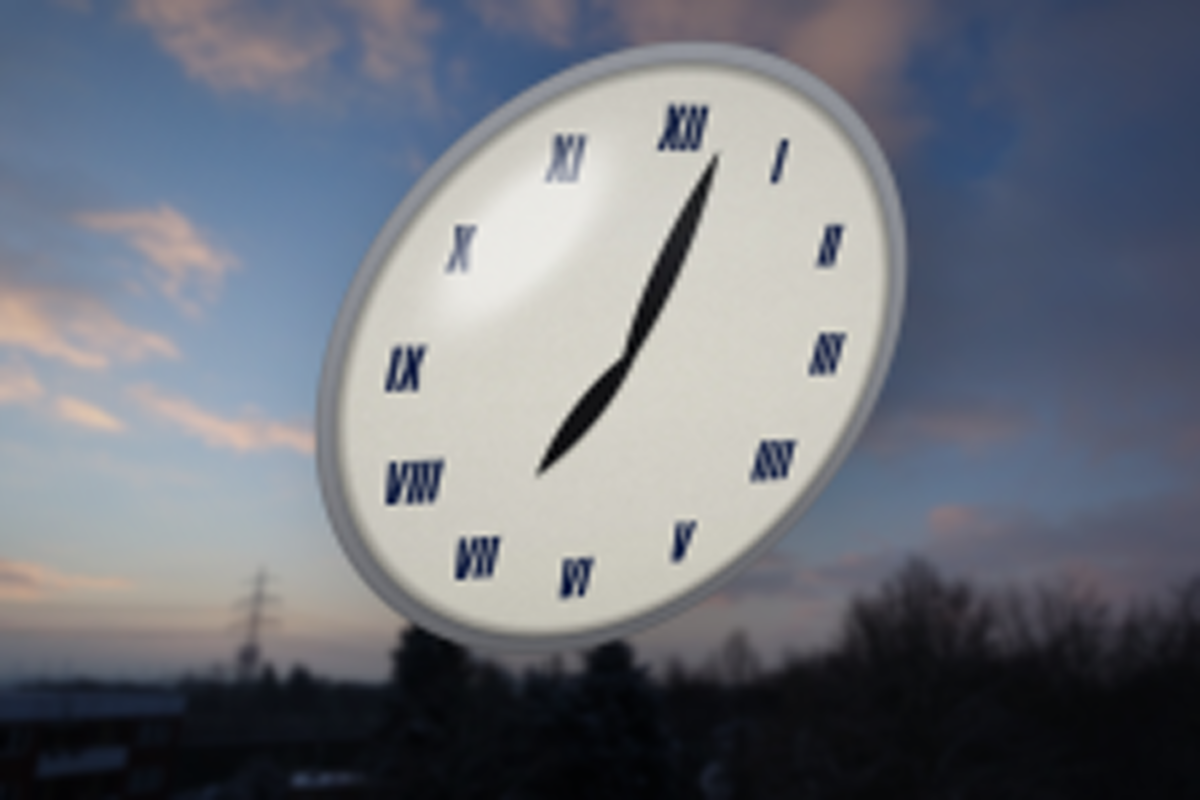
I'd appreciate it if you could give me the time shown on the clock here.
7:02
